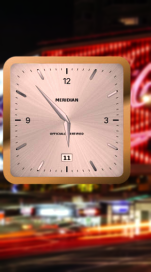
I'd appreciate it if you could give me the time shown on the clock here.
5:53
